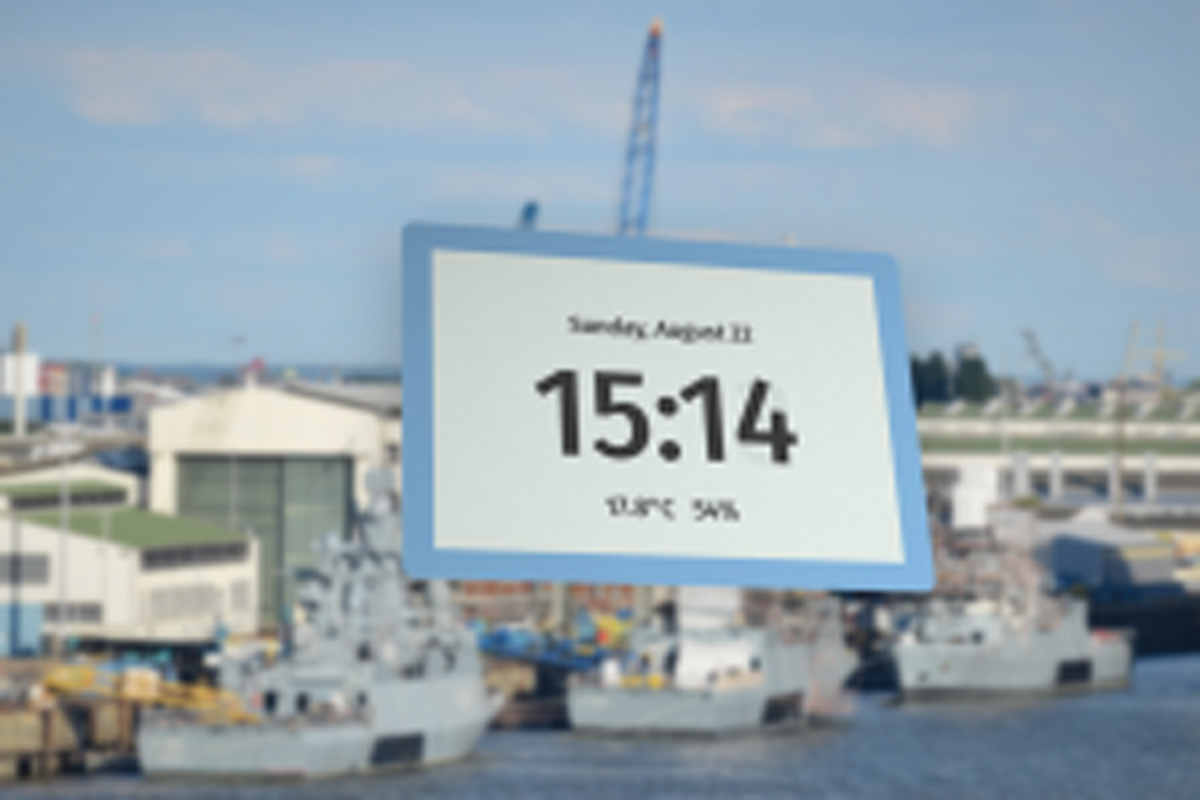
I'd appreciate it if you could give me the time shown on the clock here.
15:14
